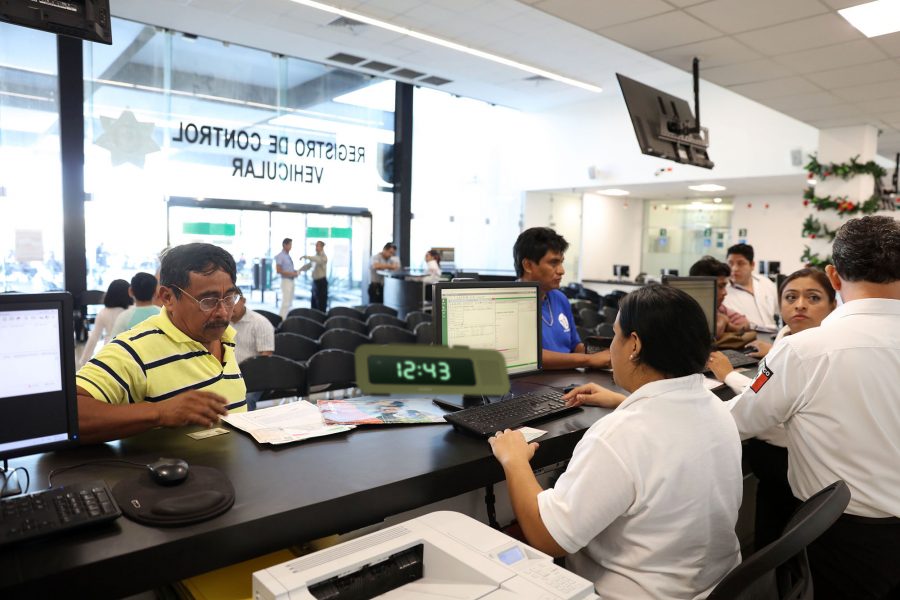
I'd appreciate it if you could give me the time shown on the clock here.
12:43
